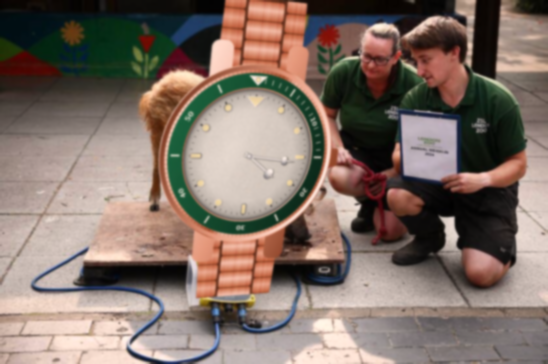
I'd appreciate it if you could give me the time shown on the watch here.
4:16
